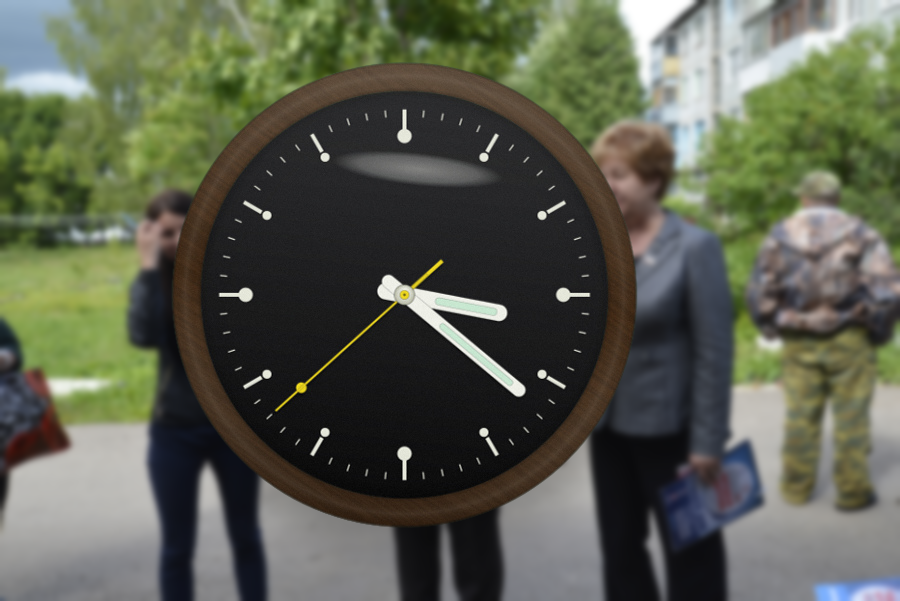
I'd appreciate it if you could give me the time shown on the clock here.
3:21:38
